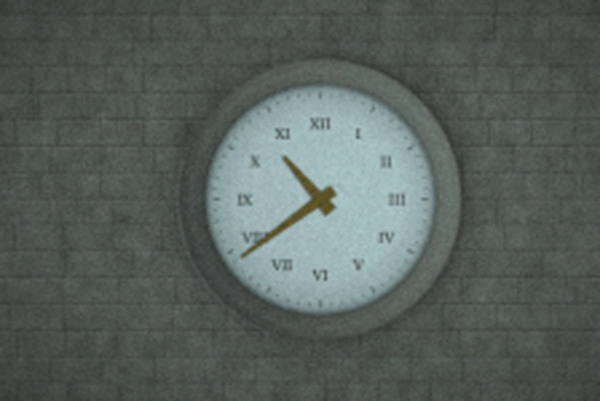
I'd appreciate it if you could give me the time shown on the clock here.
10:39
